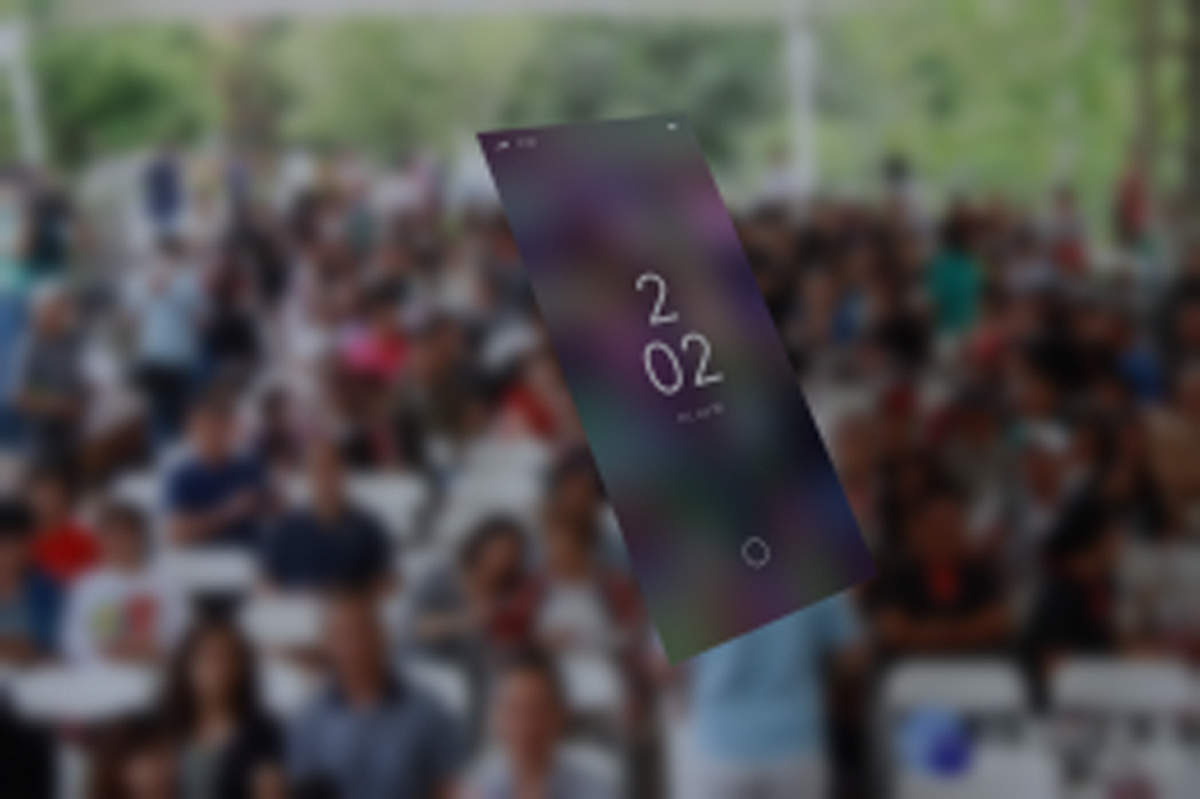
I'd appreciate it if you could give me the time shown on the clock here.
2:02
